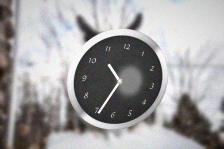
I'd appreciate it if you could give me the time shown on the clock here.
10:34
